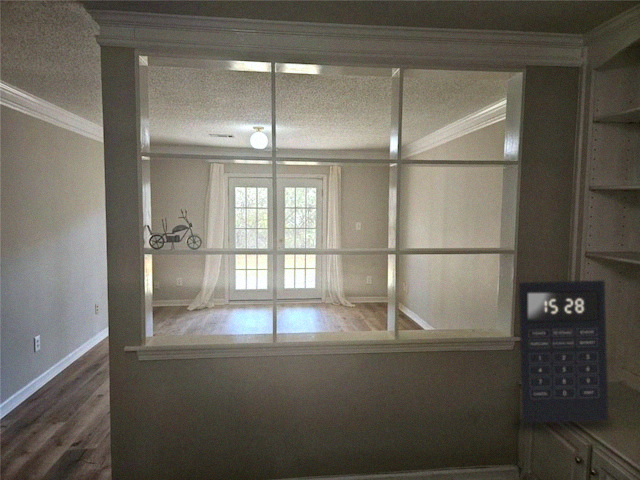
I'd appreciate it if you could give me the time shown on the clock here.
15:28
